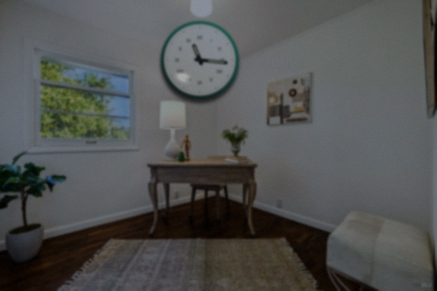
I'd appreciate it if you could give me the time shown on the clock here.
11:16
